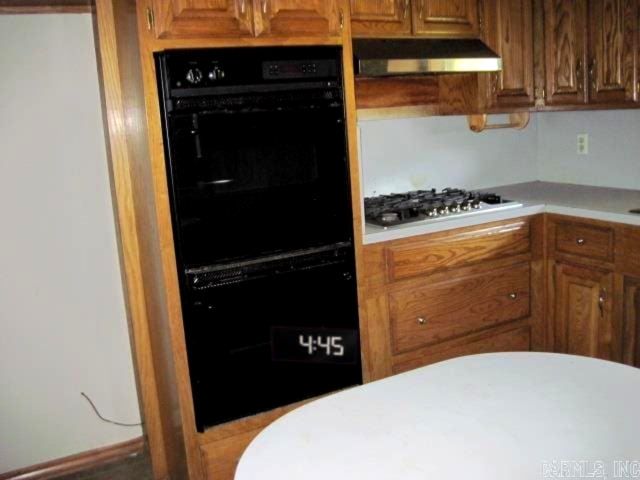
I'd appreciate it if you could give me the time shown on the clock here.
4:45
